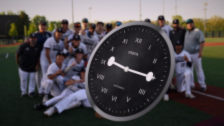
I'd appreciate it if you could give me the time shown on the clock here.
9:15
